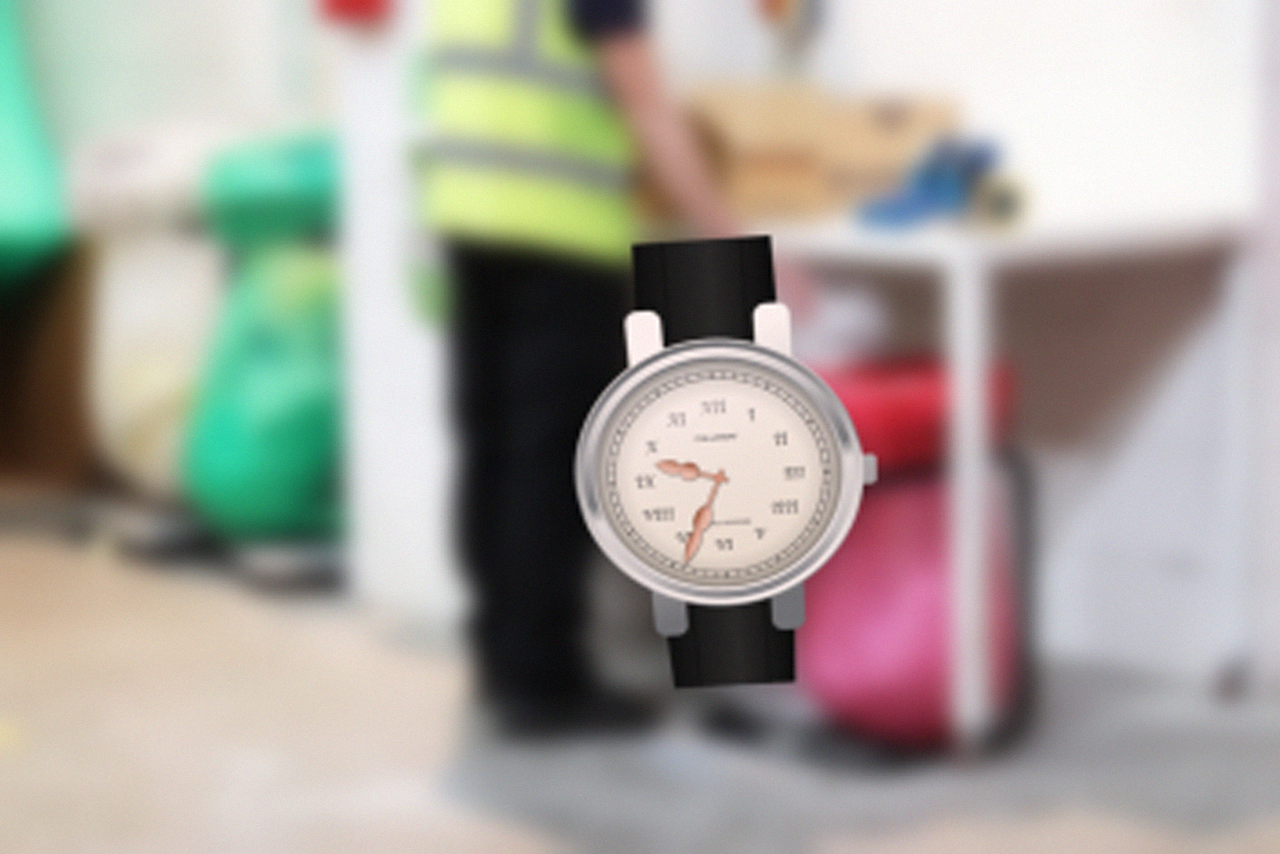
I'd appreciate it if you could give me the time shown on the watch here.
9:34
